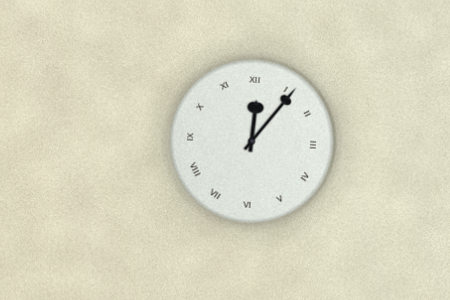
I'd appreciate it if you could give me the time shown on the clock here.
12:06
